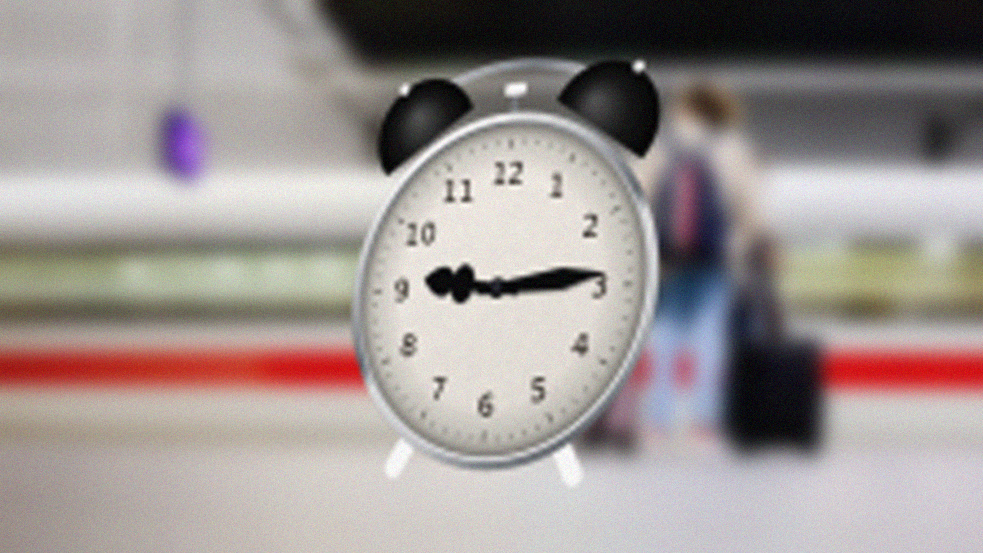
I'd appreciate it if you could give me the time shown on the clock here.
9:14
